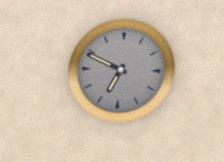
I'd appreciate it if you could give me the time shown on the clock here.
6:49
